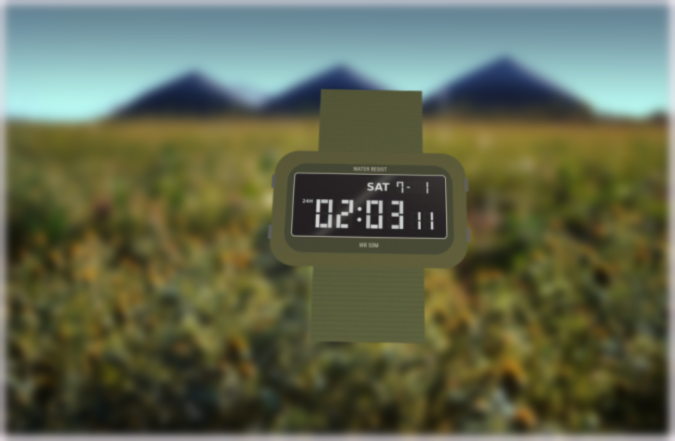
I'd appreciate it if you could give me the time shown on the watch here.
2:03:11
